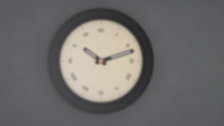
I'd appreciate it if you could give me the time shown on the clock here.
10:12
